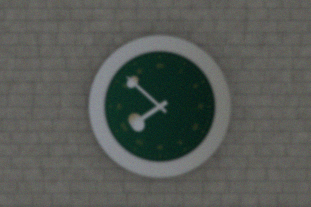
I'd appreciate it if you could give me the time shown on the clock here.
7:52
